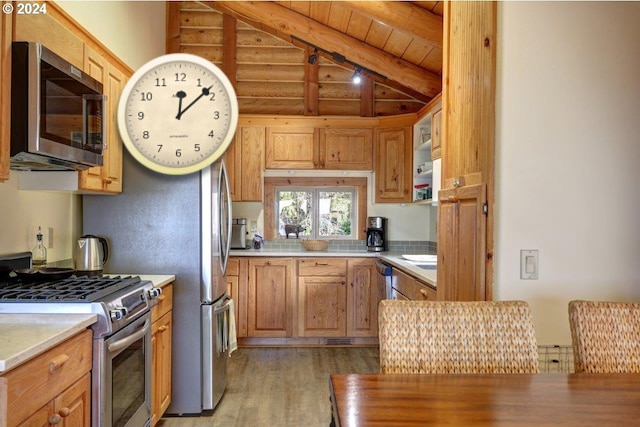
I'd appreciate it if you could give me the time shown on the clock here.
12:08
